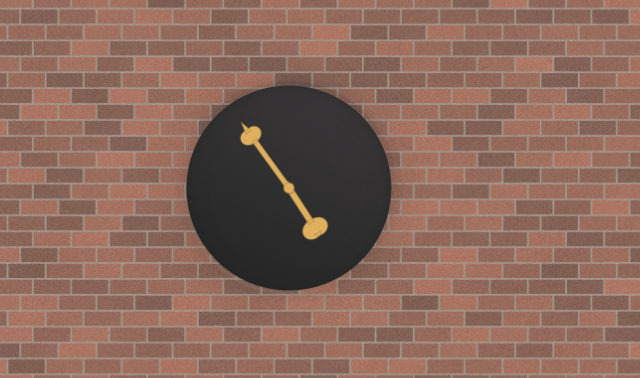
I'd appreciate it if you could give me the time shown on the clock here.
4:54
